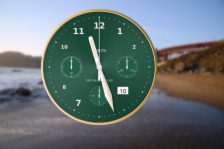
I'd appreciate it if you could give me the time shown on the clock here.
11:27
